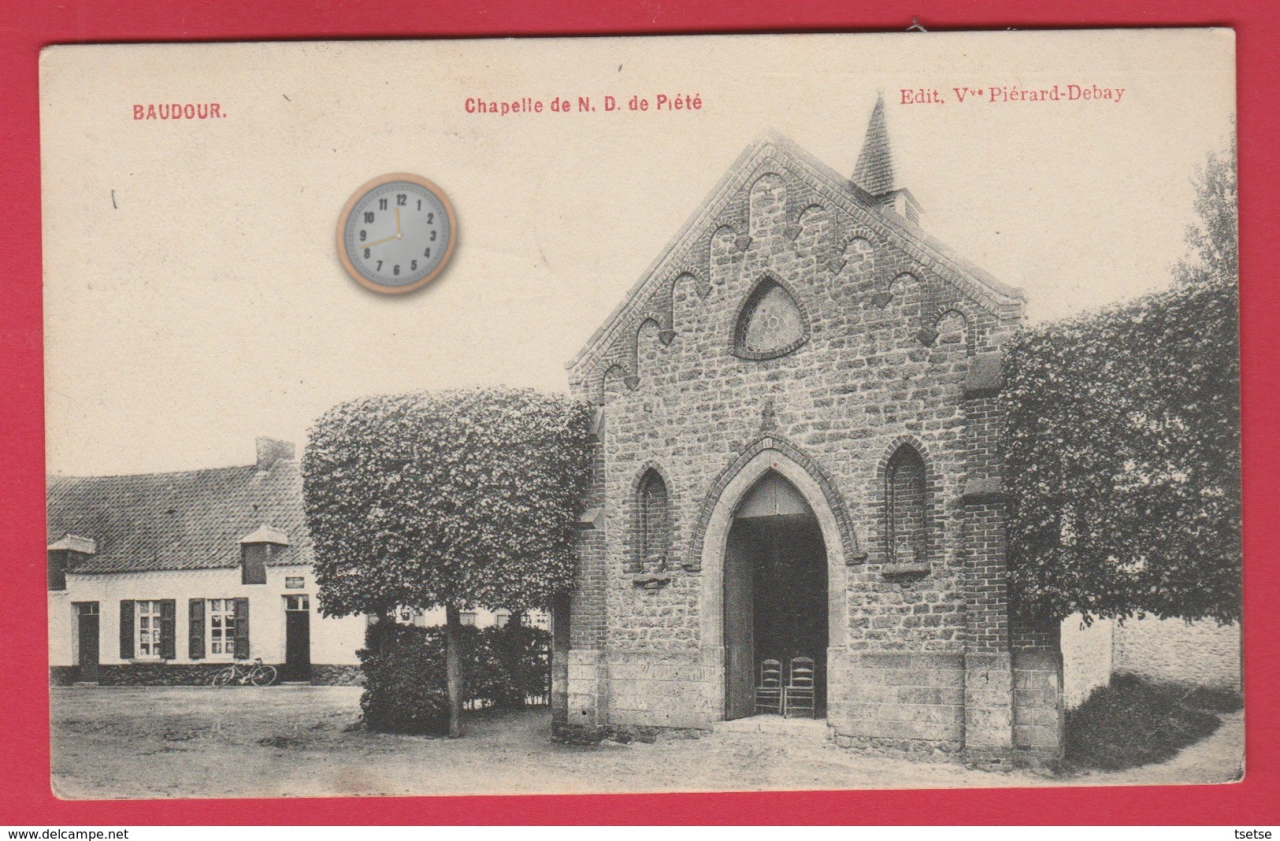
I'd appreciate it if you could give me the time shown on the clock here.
11:42
